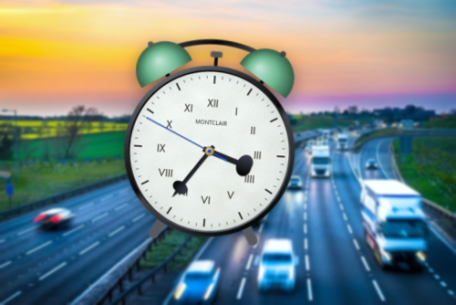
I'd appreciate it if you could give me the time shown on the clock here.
3:35:49
